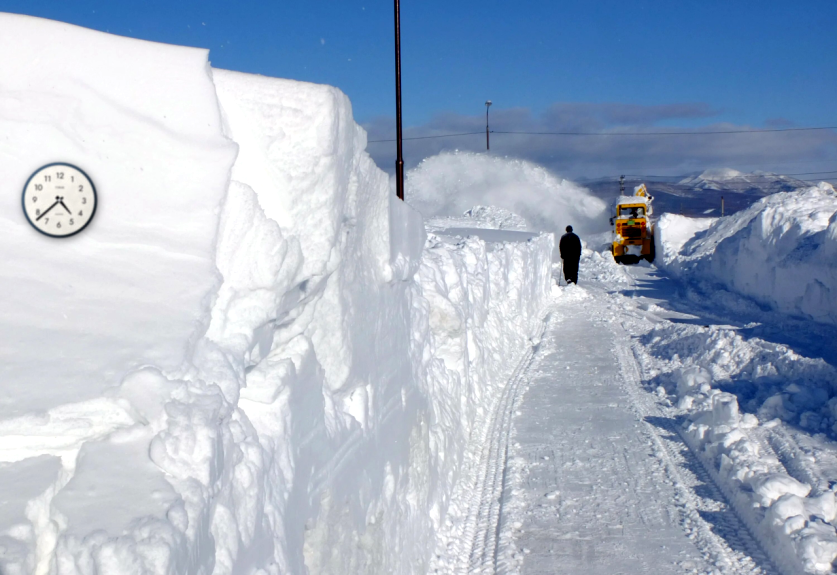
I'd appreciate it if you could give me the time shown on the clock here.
4:38
